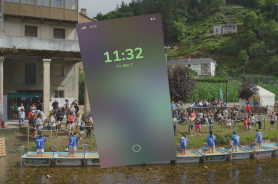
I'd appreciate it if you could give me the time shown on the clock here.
11:32
